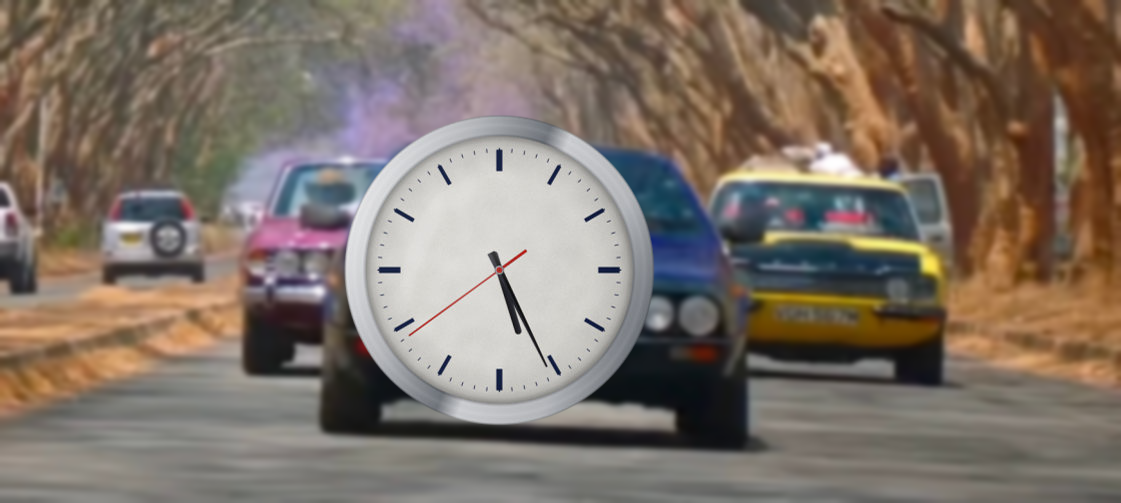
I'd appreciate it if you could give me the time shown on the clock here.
5:25:39
